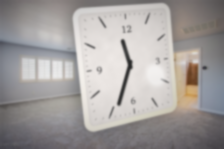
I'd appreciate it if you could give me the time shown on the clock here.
11:34
